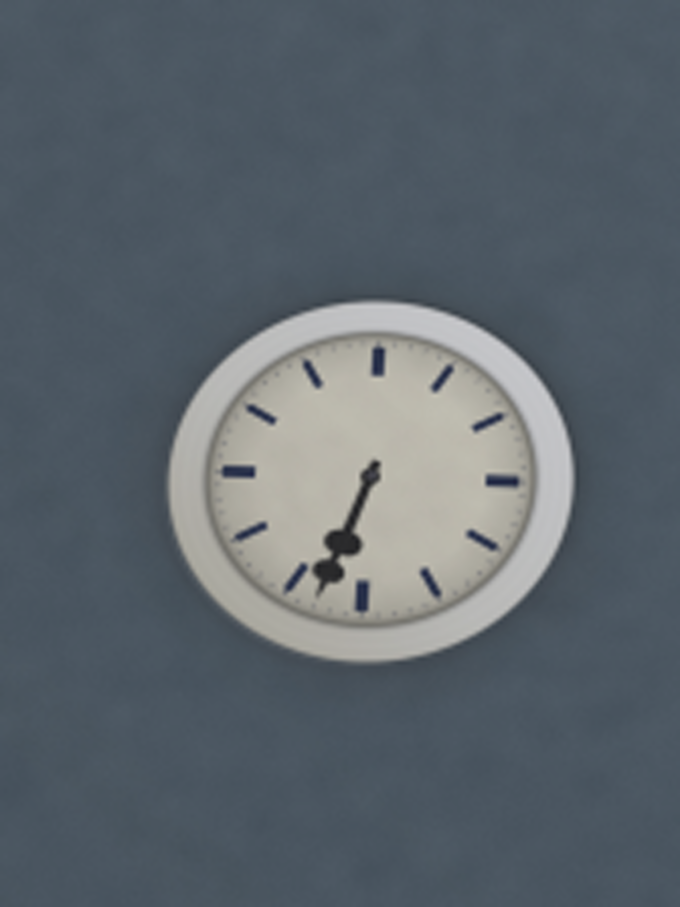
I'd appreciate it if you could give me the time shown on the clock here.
6:33
